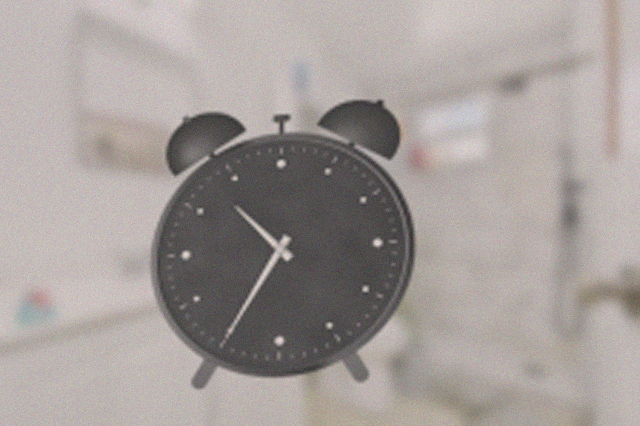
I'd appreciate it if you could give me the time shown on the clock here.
10:35
